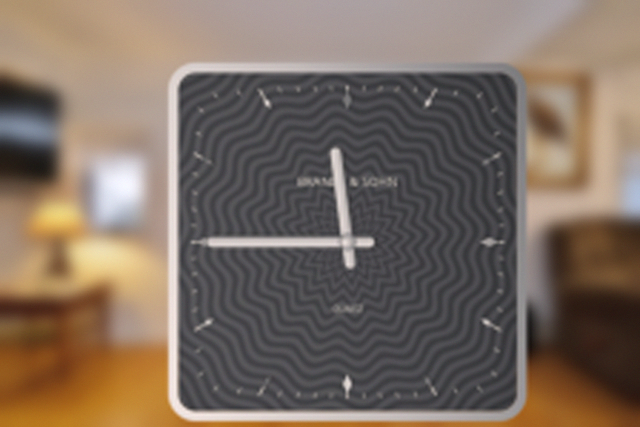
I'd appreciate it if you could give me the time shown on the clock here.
11:45
